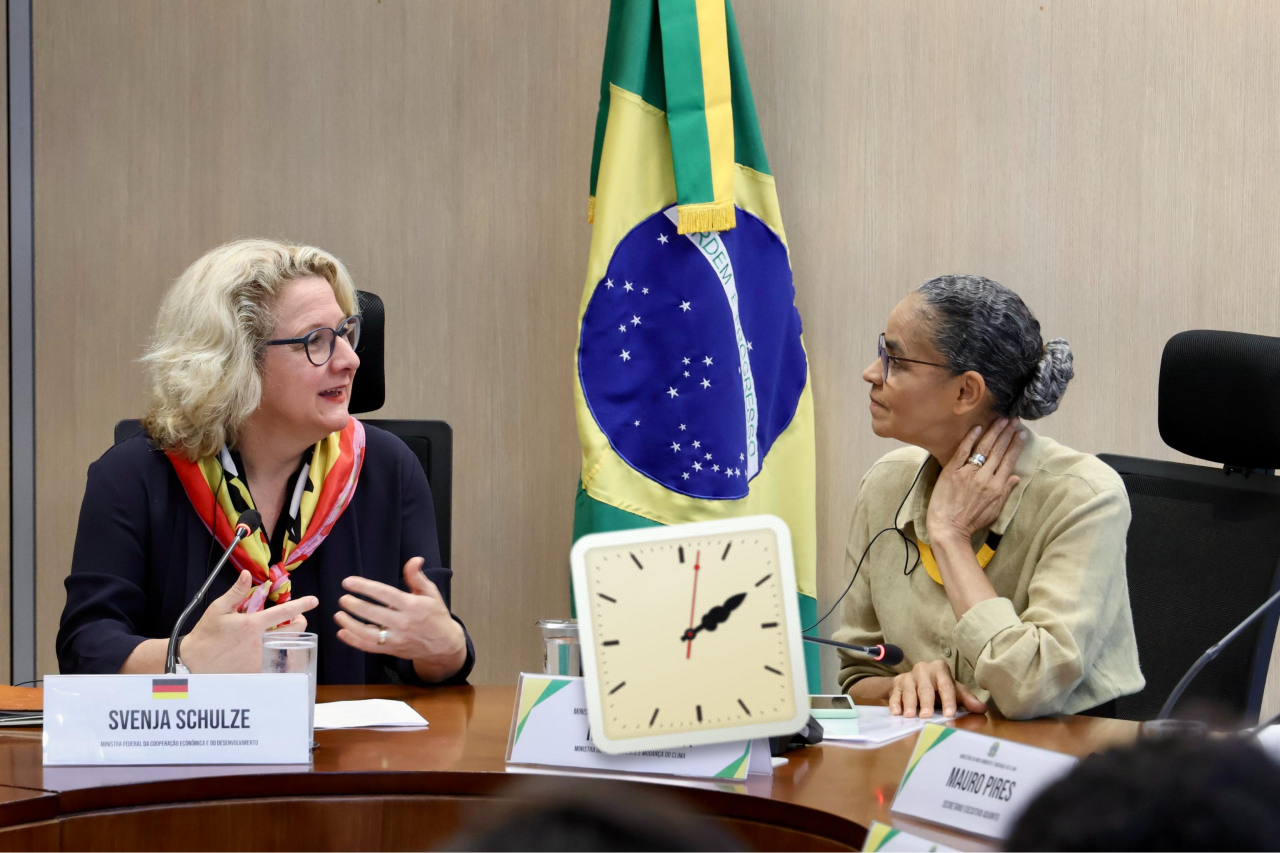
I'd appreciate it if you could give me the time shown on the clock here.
2:10:02
